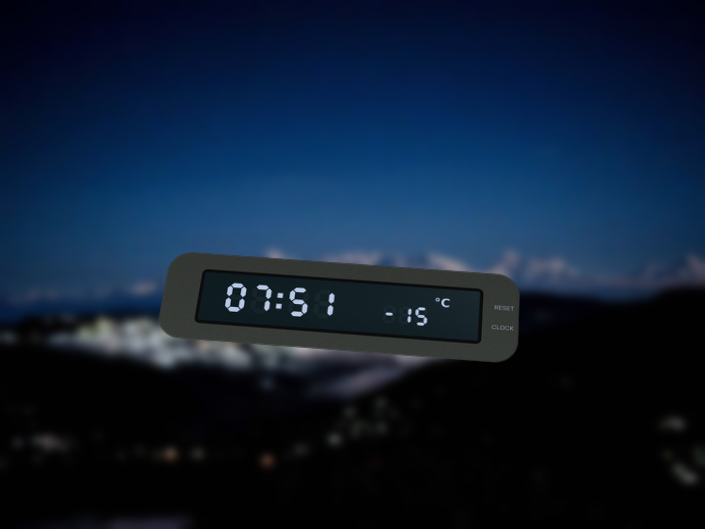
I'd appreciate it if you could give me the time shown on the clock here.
7:51
